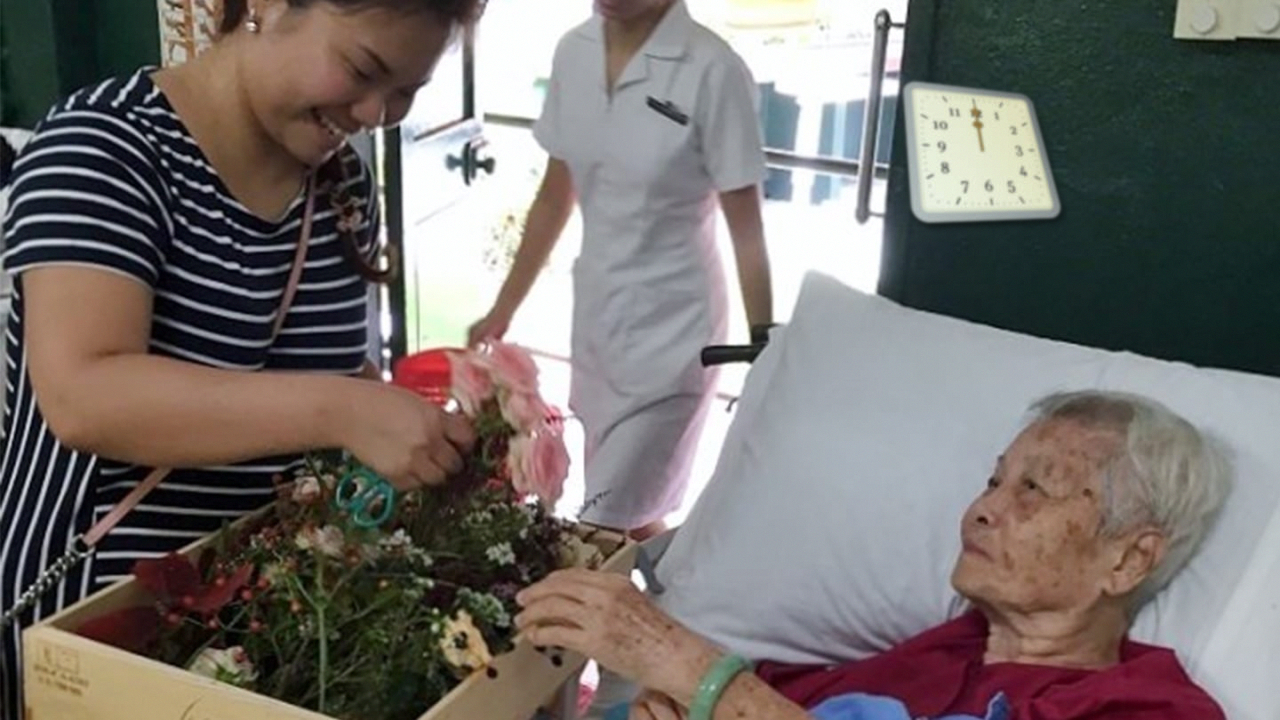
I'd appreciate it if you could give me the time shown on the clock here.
12:00
